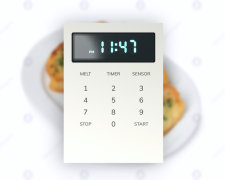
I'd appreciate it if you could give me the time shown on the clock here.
11:47
